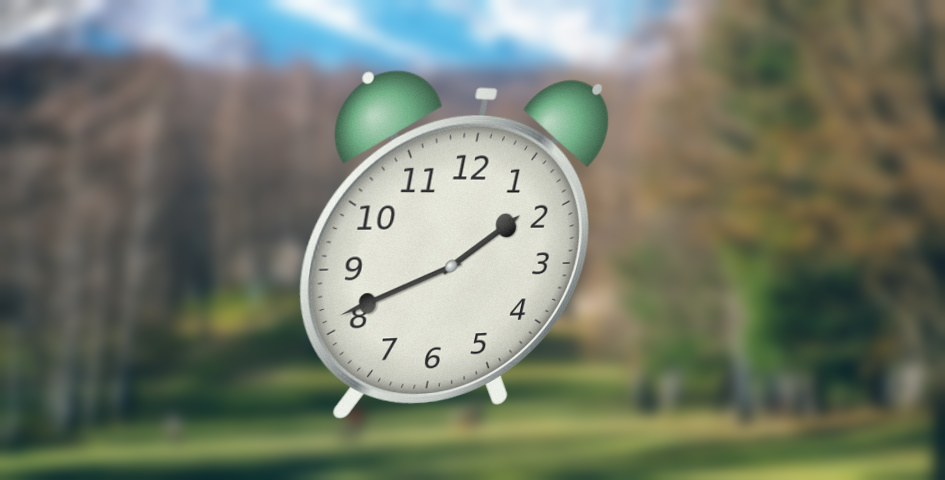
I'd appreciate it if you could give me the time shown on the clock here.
1:41
